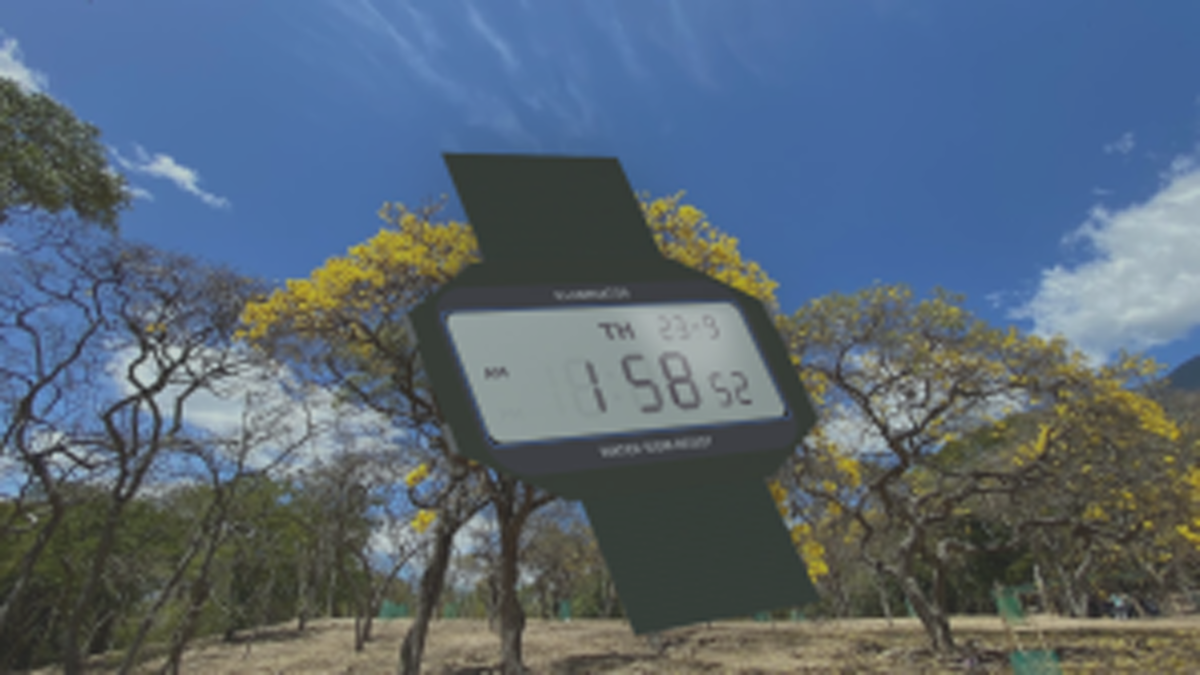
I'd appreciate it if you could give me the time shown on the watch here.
1:58:52
